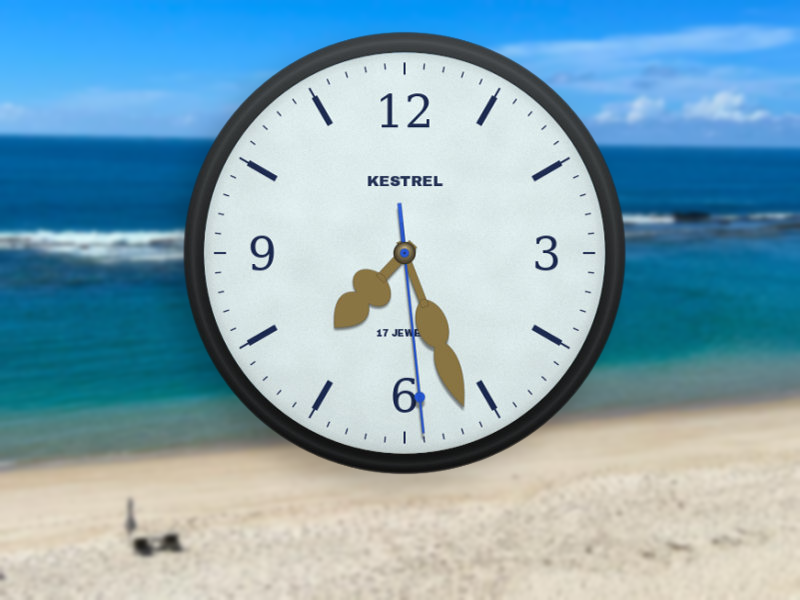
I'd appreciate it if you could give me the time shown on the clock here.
7:26:29
